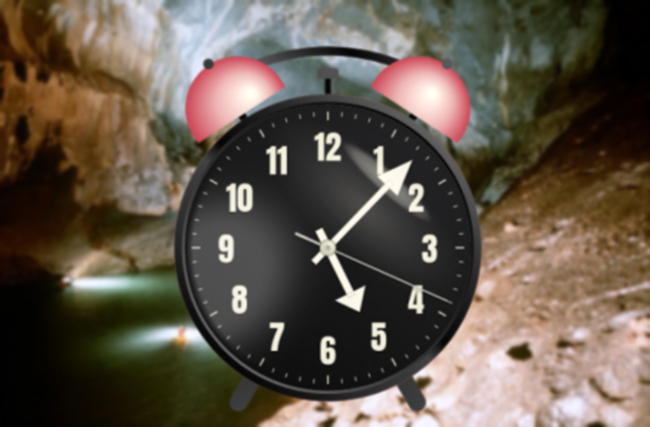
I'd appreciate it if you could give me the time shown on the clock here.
5:07:19
